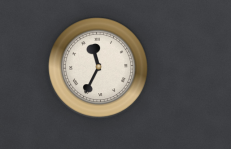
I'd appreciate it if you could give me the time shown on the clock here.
11:35
